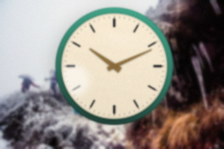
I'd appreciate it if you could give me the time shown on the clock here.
10:11
